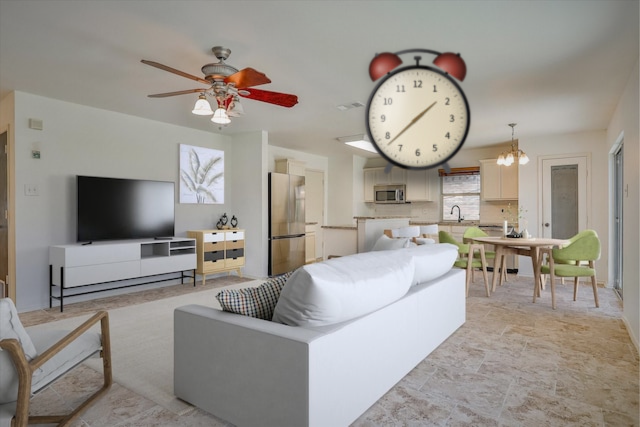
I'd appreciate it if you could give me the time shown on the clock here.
1:38
